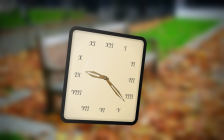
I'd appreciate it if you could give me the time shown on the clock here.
9:22
